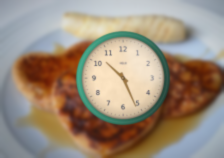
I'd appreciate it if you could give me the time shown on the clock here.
10:26
